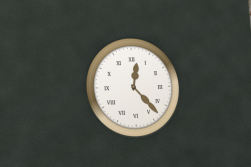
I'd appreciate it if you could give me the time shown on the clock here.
12:23
